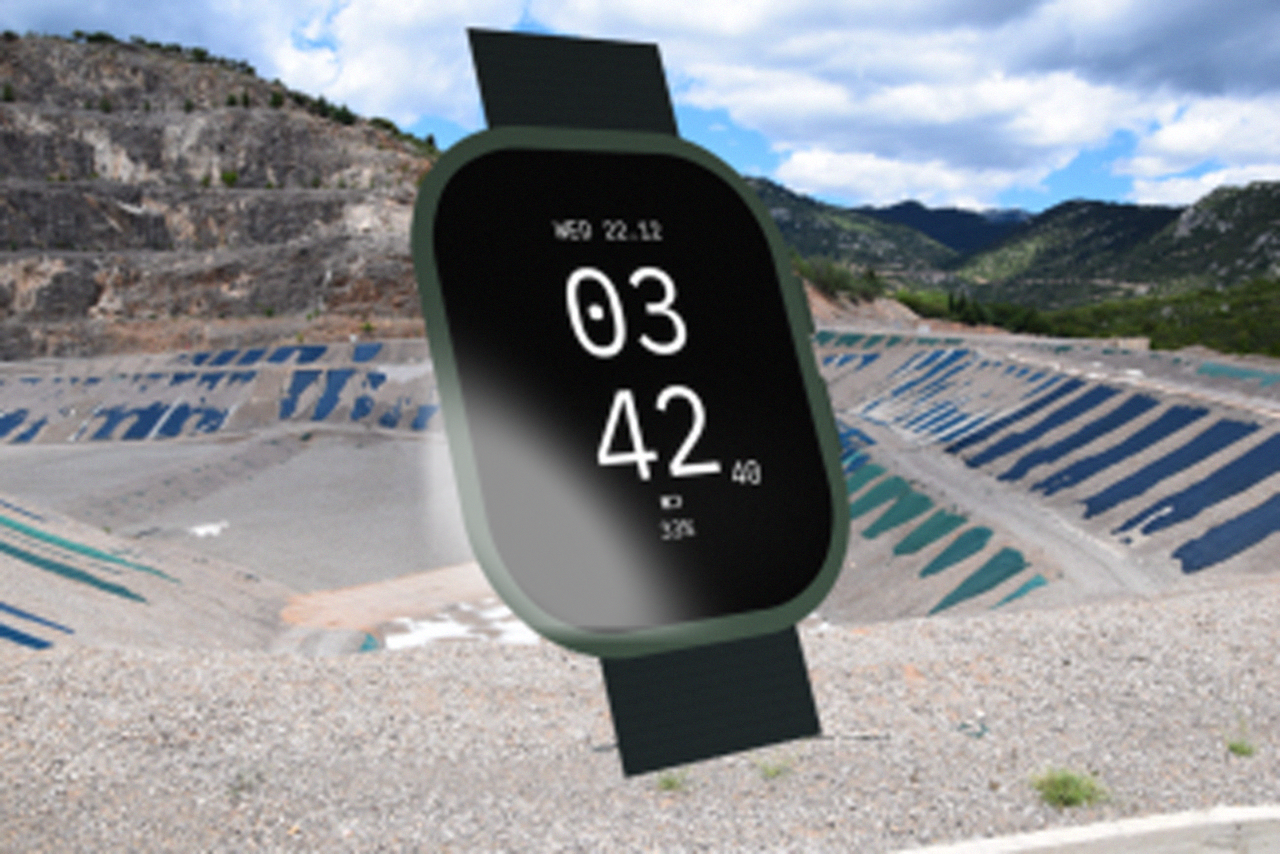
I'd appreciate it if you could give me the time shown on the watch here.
3:42:40
